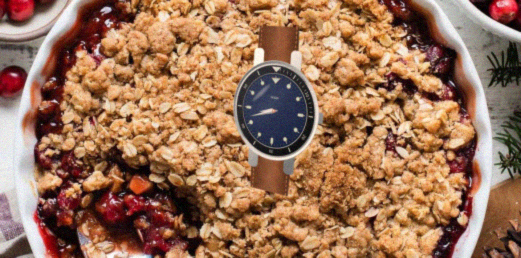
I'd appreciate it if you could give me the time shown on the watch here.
8:42
